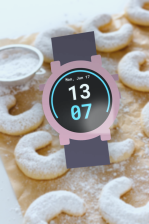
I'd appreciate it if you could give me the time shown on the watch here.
13:07
